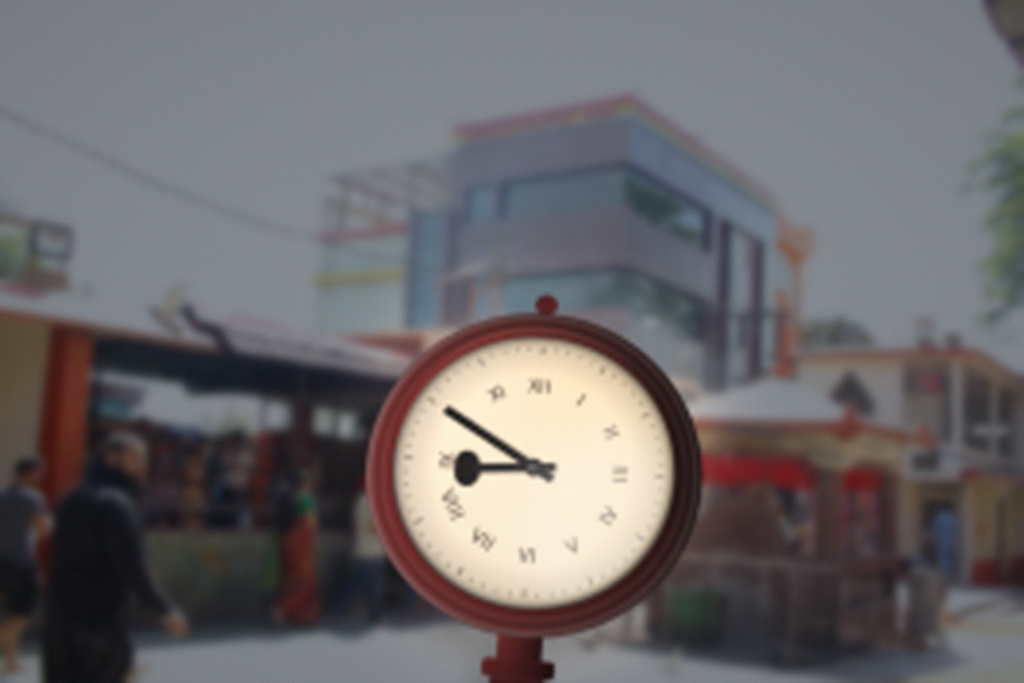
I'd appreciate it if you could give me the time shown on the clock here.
8:50
